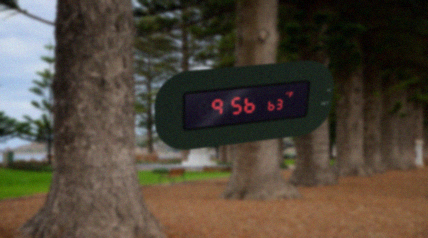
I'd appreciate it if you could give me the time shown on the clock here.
9:56
